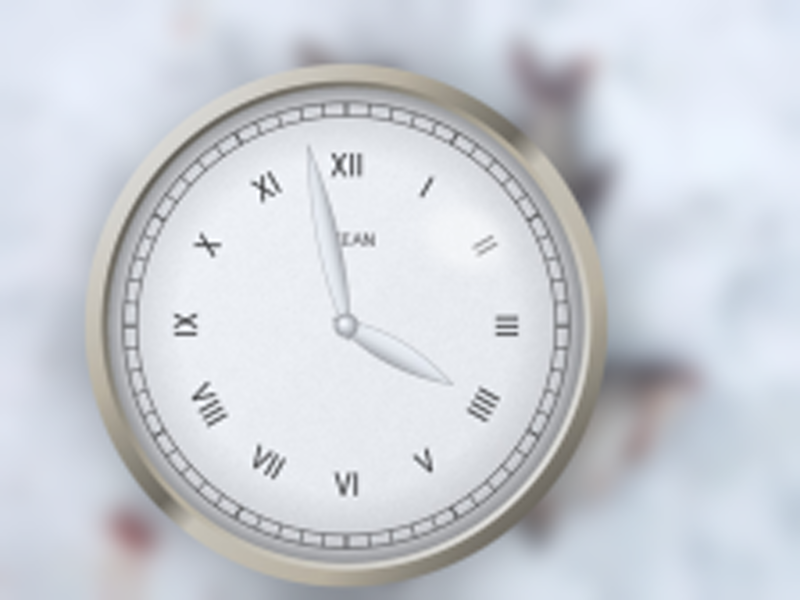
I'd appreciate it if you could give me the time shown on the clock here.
3:58
